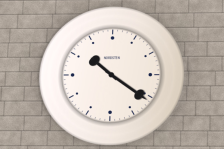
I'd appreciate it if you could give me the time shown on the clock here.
10:21
